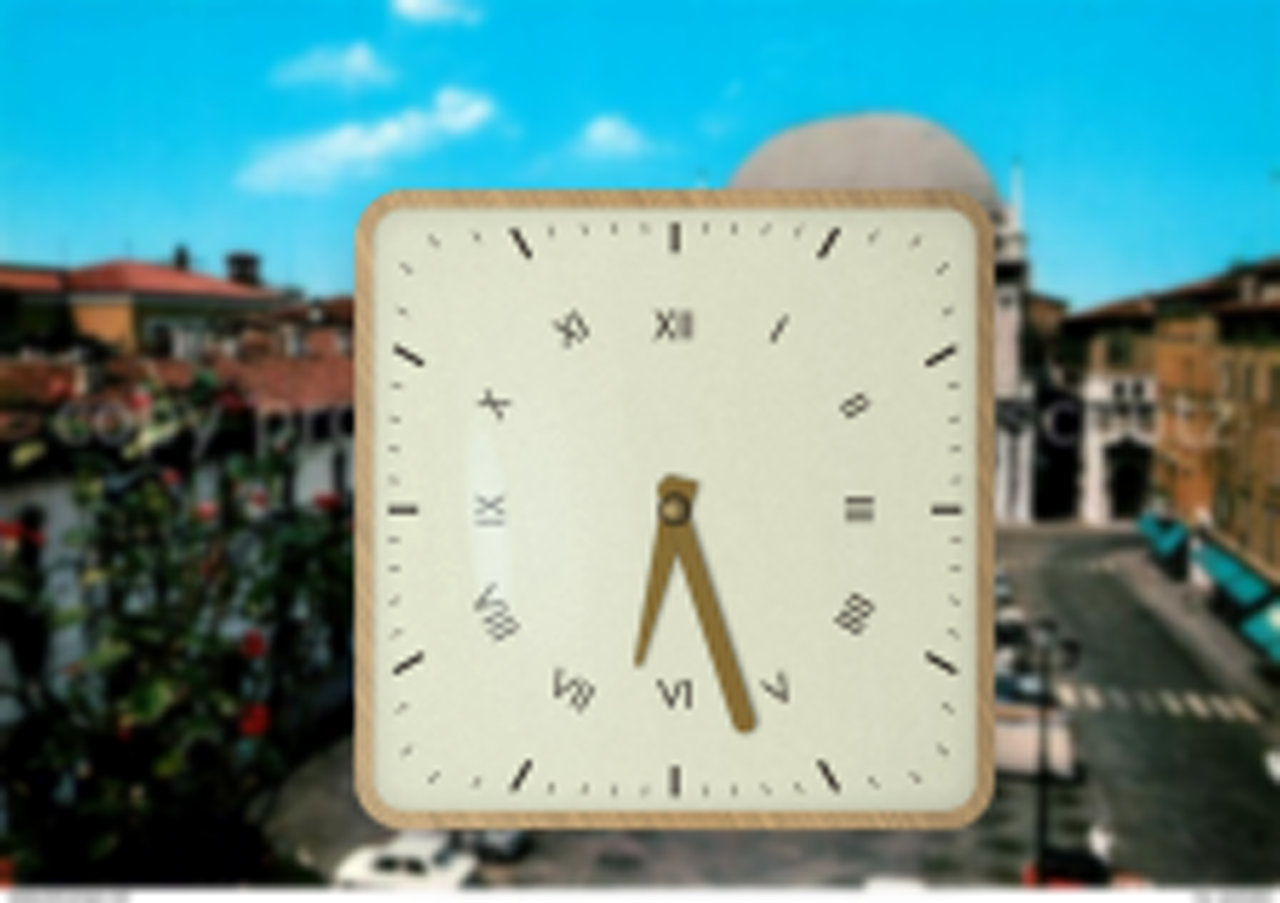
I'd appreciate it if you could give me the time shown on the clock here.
6:27
